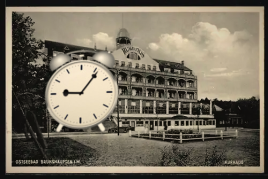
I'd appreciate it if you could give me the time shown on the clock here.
9:06
